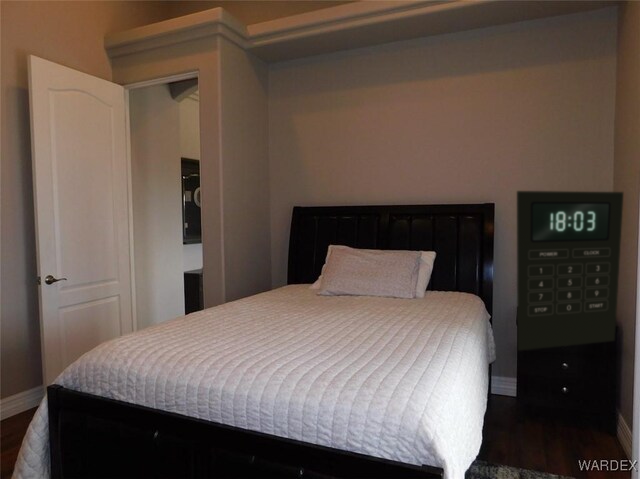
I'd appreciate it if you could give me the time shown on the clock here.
18:03
